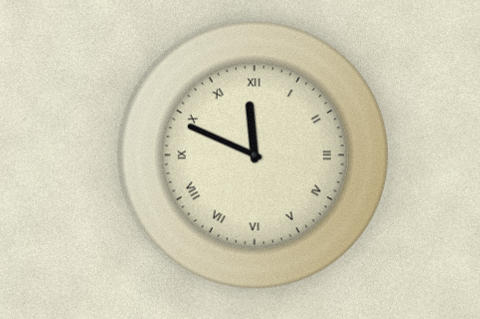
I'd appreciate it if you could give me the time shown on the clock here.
11:49
